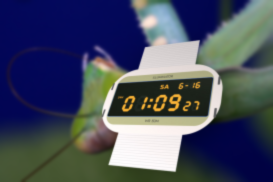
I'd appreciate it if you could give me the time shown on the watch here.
1:09:27
